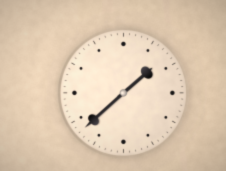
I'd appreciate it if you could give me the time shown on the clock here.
1:38
